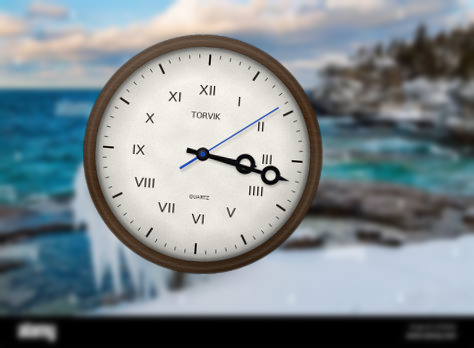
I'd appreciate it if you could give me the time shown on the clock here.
3:17:09
